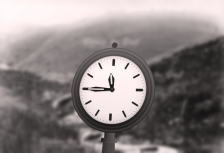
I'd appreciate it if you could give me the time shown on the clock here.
11:45
